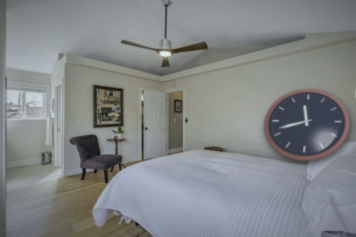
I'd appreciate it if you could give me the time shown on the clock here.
11:42
